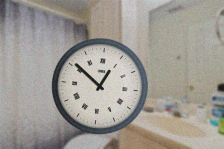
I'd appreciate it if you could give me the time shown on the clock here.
12:51
